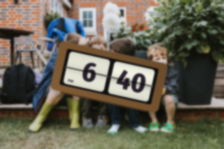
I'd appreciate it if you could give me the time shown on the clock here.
6:40
